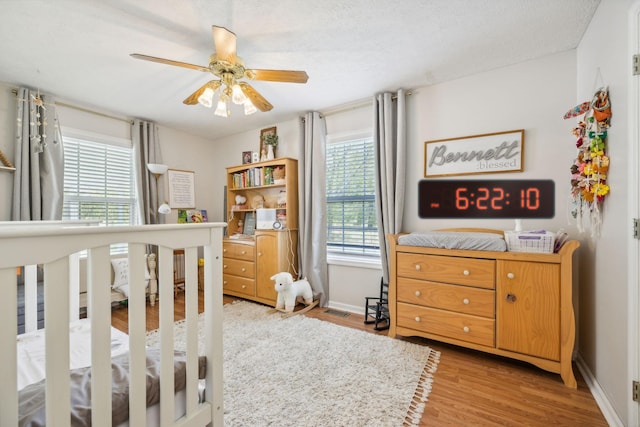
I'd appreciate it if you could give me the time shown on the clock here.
6:22:10
